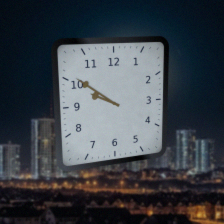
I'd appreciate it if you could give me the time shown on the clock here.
9:51
